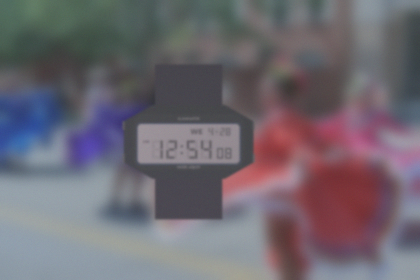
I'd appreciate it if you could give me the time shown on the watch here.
12:54
